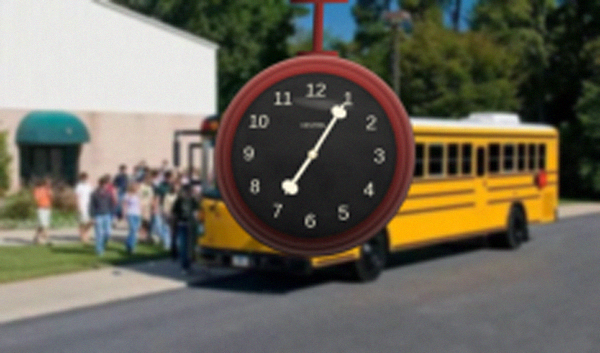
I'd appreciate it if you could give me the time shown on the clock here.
7:05
